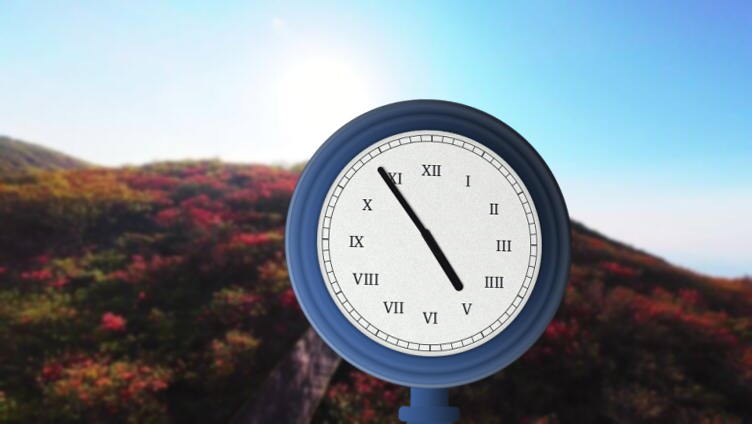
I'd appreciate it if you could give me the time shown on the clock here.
4:54
